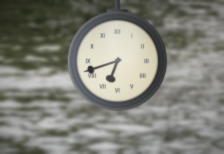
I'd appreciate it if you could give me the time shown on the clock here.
6:42
